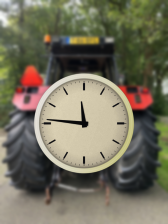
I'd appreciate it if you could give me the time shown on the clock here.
11:46
